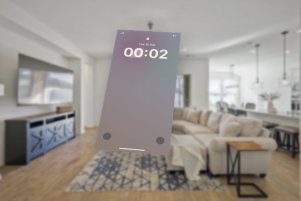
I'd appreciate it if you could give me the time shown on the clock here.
0:02
